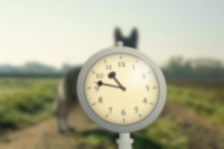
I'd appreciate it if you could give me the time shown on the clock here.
10:47
